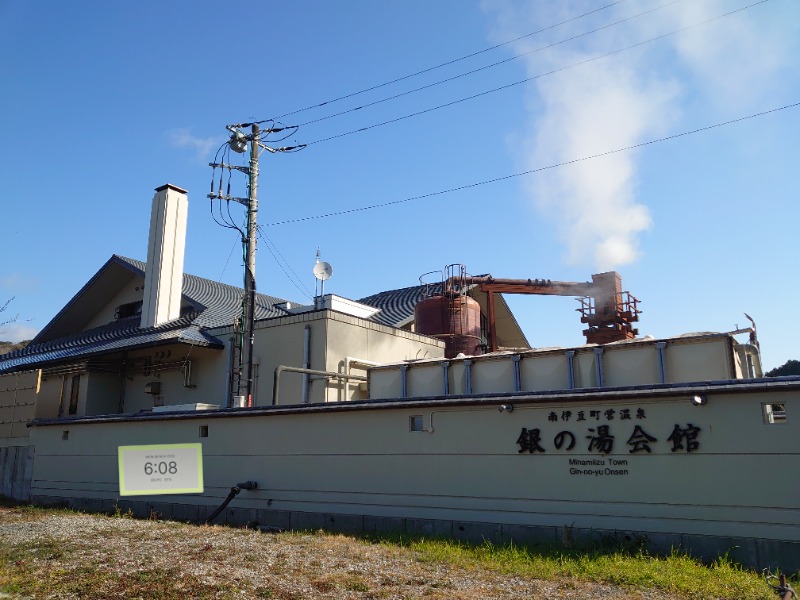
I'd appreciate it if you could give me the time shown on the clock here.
6:08
